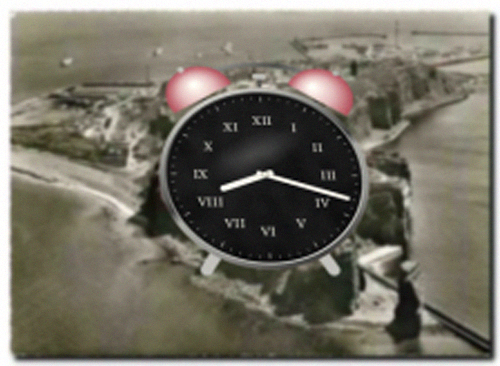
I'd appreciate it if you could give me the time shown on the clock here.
8:18
